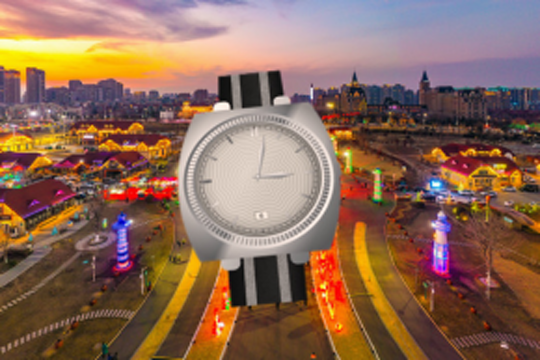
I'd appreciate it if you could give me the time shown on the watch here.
3:02
